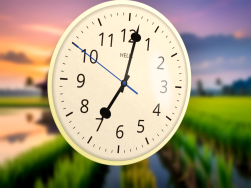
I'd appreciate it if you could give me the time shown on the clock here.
7:01:50
